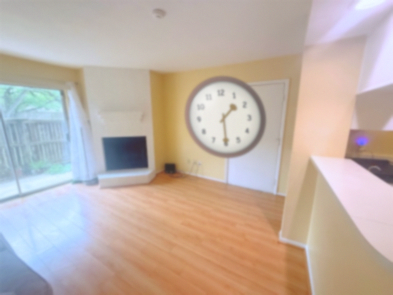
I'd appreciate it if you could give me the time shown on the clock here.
1:30
